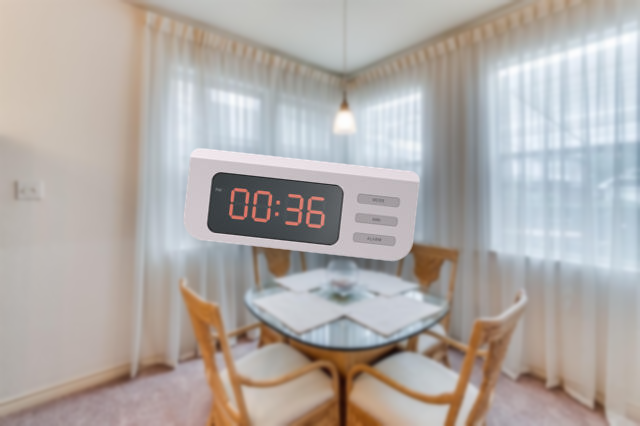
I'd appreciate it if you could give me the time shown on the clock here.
0:36
